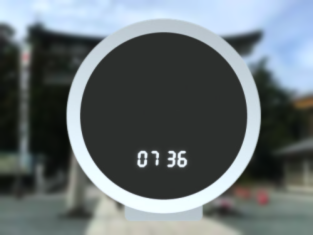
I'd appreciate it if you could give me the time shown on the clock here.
7:36
